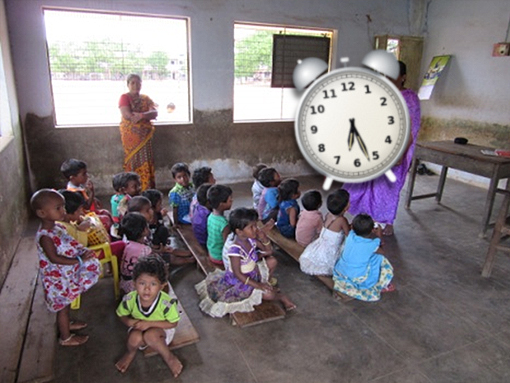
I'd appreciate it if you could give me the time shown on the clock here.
6:27
